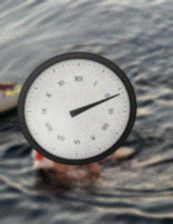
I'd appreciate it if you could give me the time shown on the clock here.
2:11
